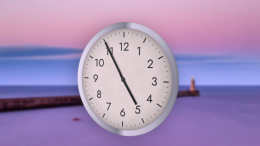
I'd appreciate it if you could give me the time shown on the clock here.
4:55
